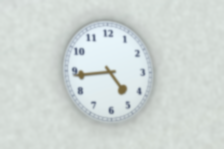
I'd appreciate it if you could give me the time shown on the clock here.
4:44
